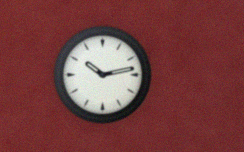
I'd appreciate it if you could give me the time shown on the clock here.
10:13
